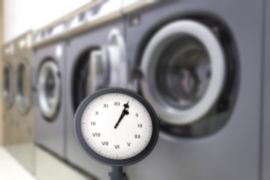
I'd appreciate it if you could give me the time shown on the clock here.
1:04
